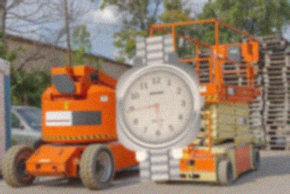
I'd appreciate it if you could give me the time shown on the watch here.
5:44
